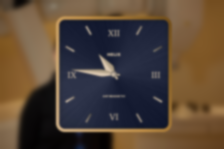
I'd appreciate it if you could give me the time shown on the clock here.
10:46
